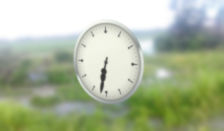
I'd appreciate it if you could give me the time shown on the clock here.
6:32
